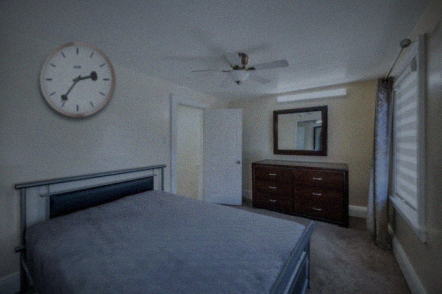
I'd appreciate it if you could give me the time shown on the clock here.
2:36
